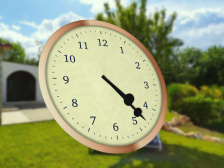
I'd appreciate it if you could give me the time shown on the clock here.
4:23
